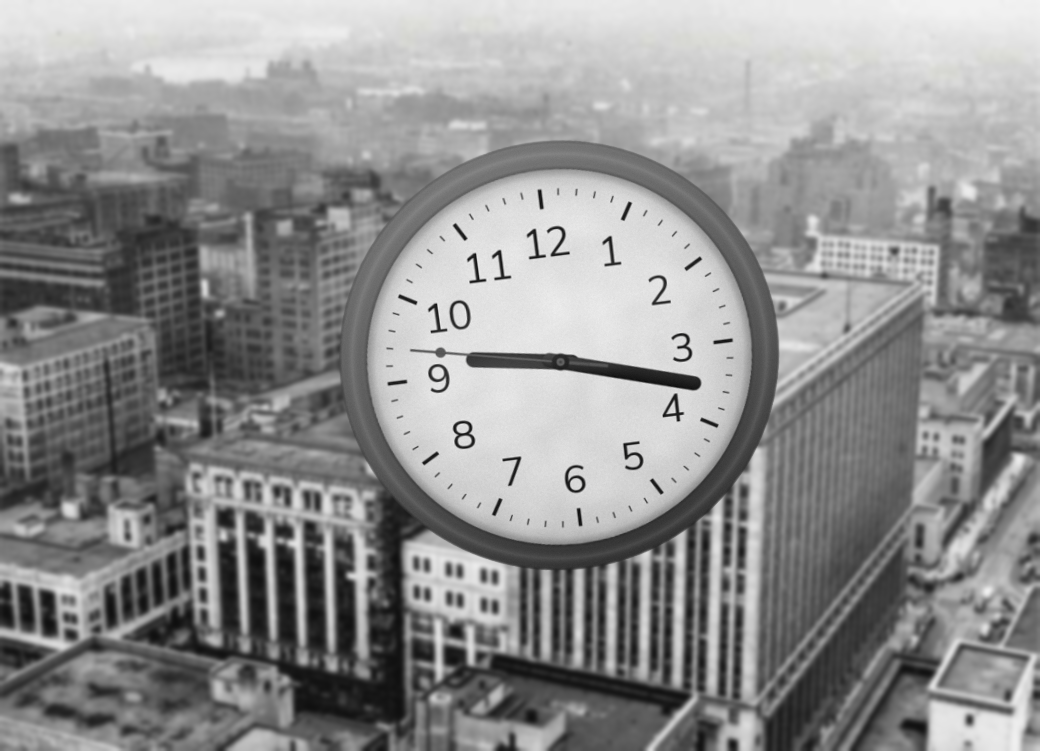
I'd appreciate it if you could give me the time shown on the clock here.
9:17:47
